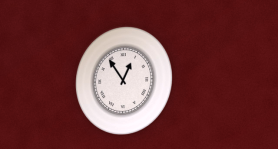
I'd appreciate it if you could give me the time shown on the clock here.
12:54
